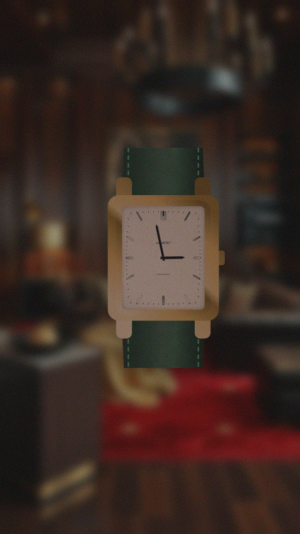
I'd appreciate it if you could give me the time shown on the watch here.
2:58
